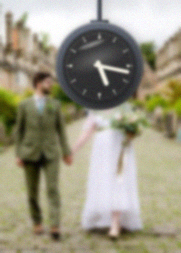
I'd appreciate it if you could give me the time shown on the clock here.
5:17
